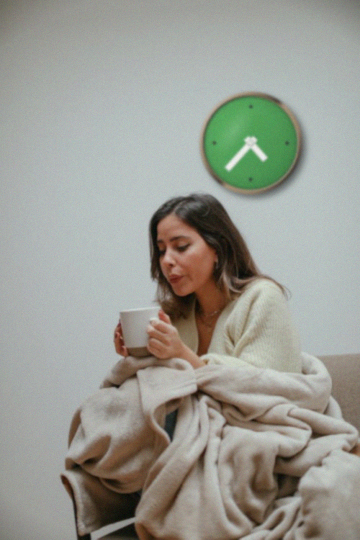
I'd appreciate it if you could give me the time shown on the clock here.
4:37
